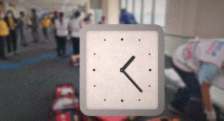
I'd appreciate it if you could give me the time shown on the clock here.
1:23
